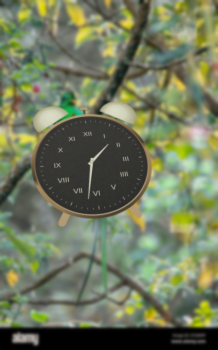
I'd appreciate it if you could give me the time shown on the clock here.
1:32
